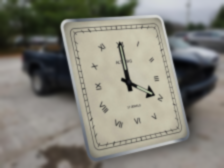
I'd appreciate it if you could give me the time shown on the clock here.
4:00
